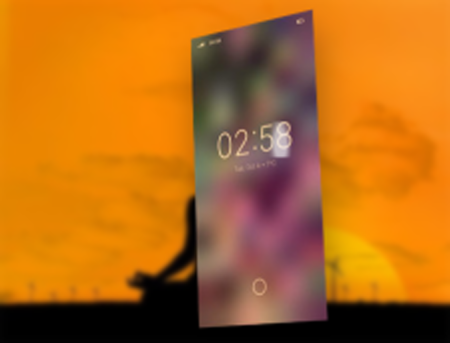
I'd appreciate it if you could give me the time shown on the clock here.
2:58
